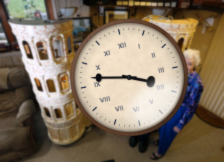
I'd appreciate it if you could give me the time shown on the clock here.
3:47
